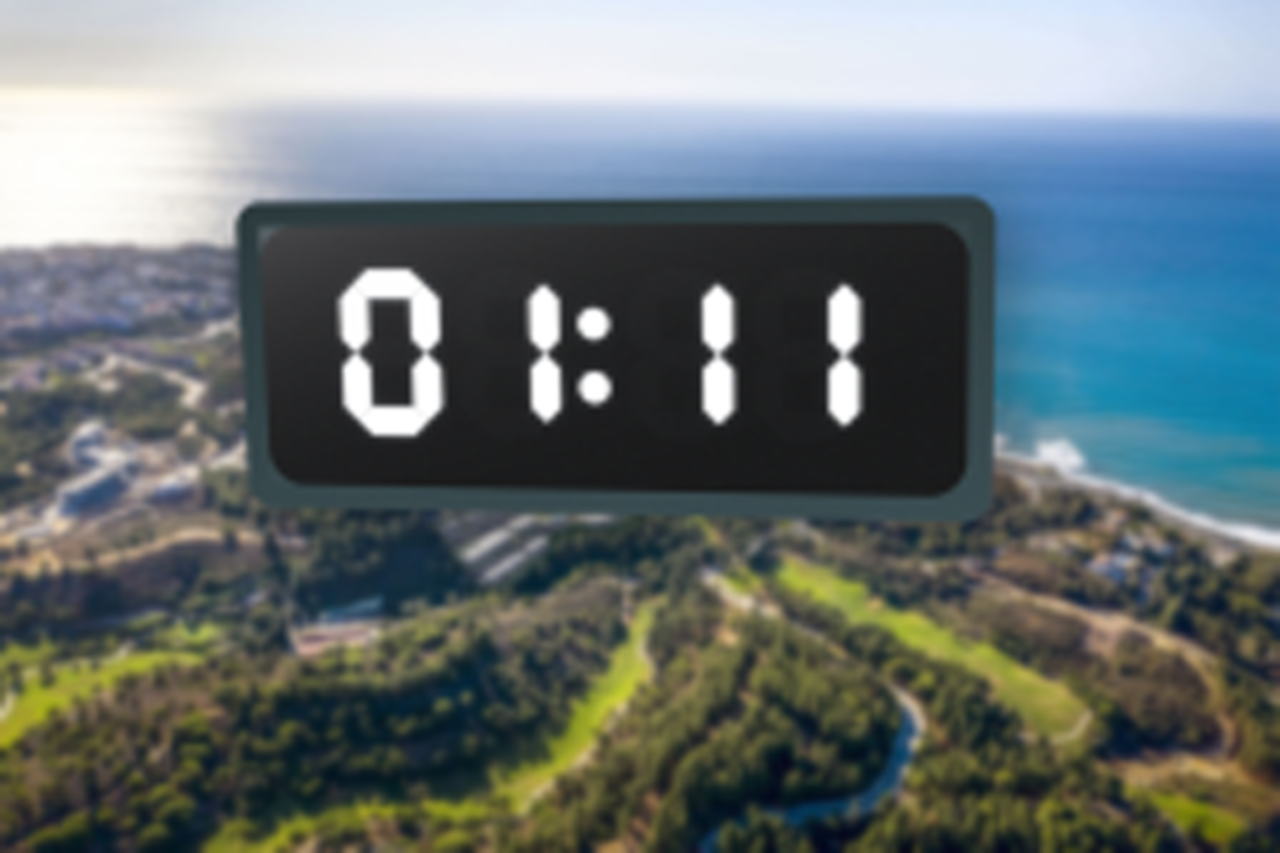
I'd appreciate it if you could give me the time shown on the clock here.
1:11
